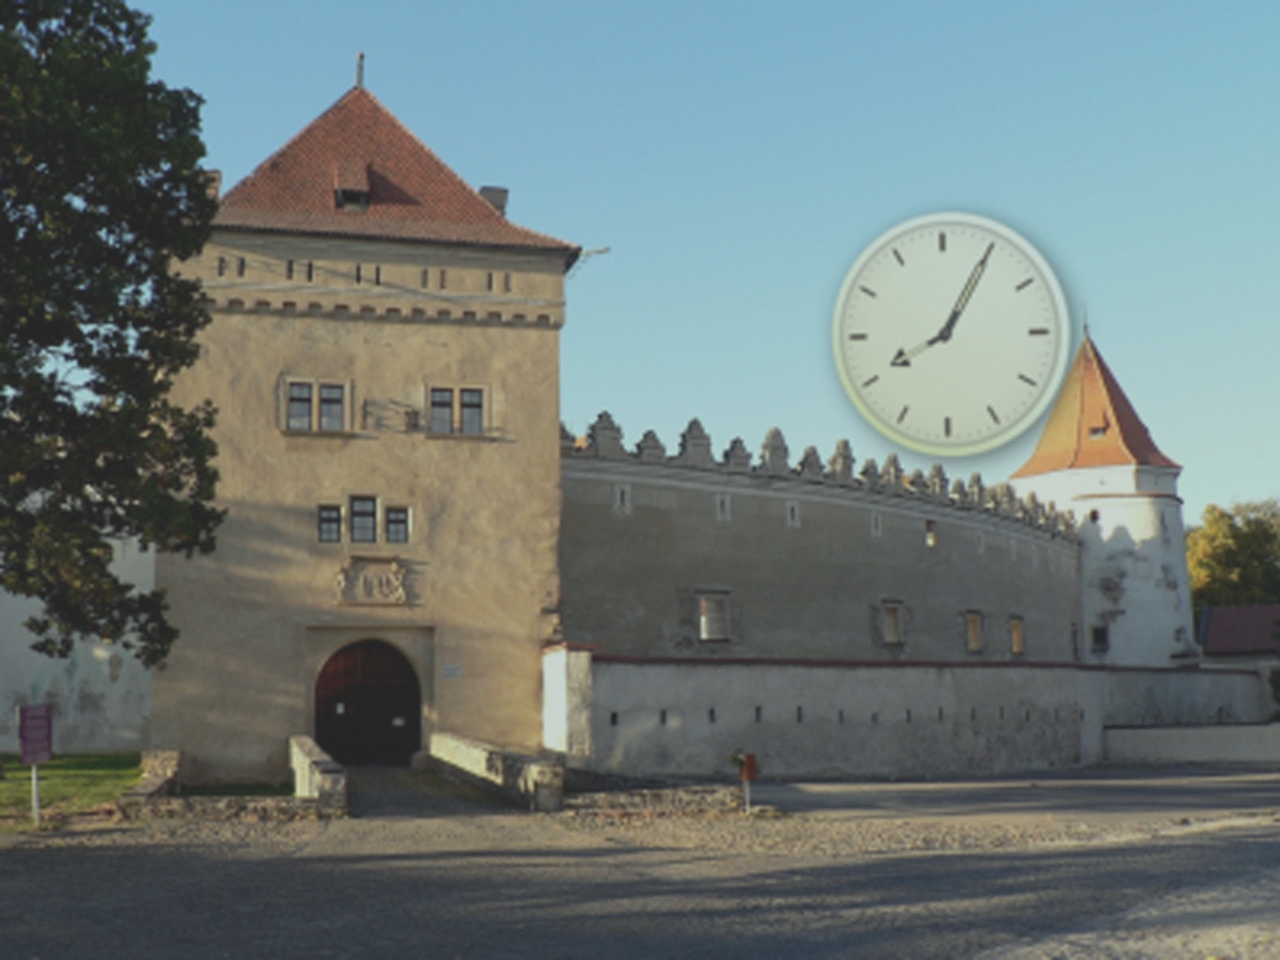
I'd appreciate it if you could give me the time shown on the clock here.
8:05
